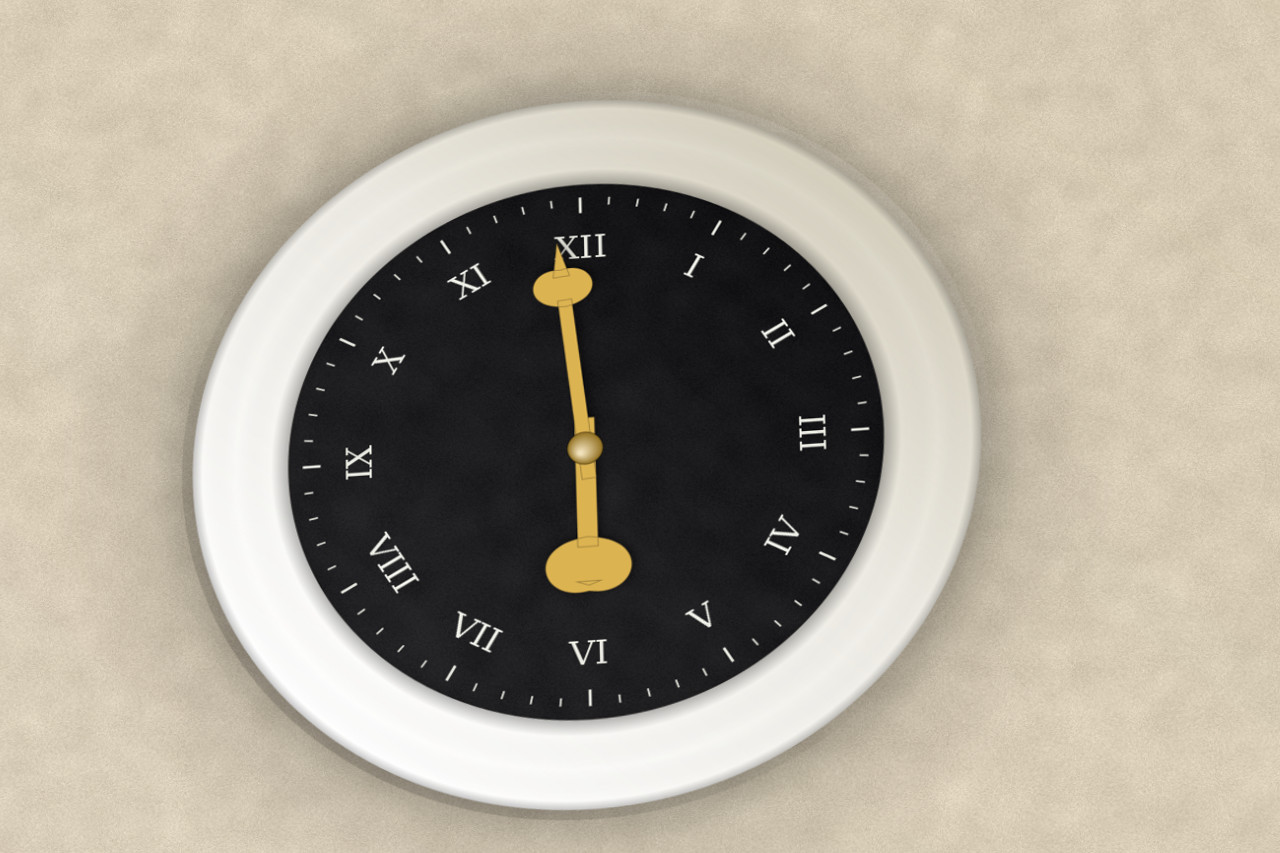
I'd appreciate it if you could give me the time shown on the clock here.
5:59
